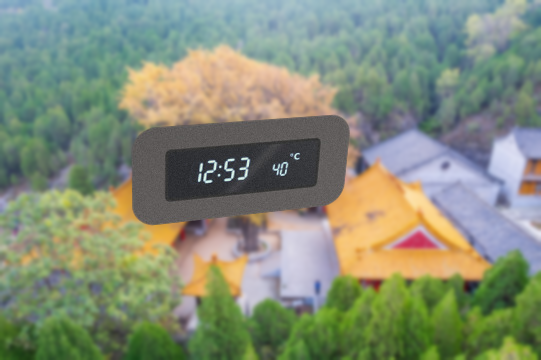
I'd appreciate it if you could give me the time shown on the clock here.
12:53
